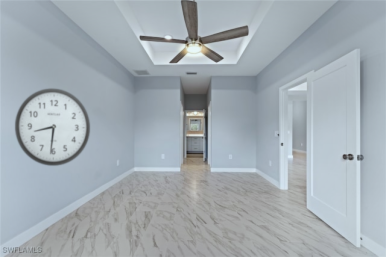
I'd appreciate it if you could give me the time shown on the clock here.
8:31
